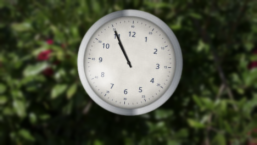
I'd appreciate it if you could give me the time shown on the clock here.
10:55
